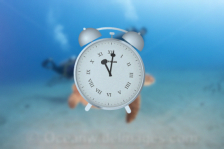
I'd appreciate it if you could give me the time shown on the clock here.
11:01
